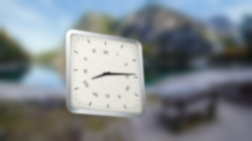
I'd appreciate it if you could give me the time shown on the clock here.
8:14
